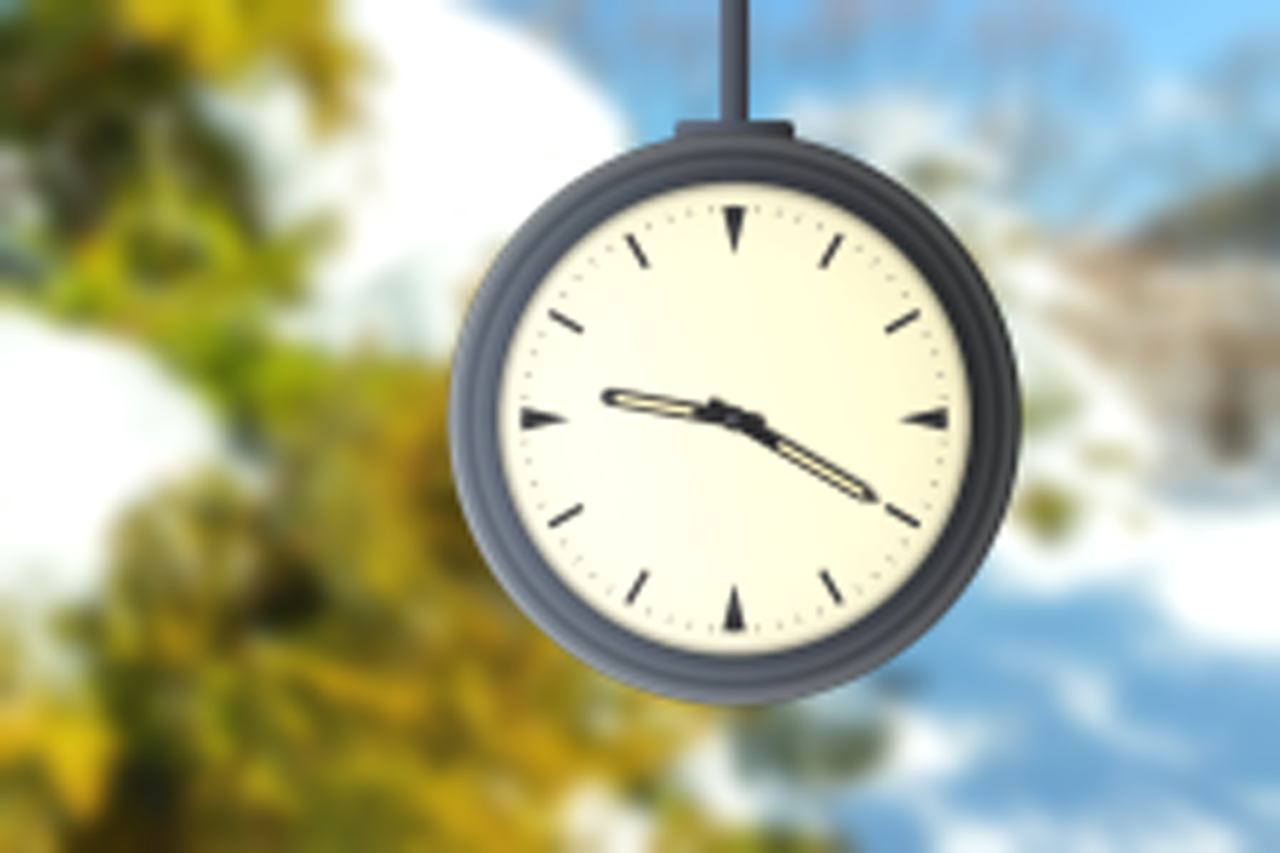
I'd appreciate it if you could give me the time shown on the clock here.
9:20
